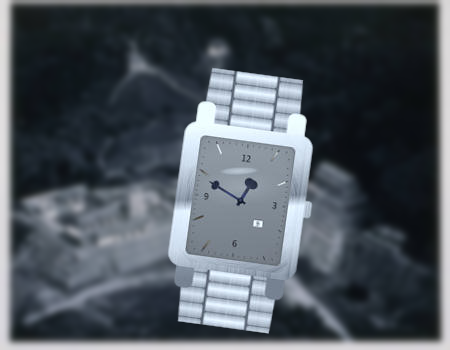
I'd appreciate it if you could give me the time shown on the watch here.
12:49
